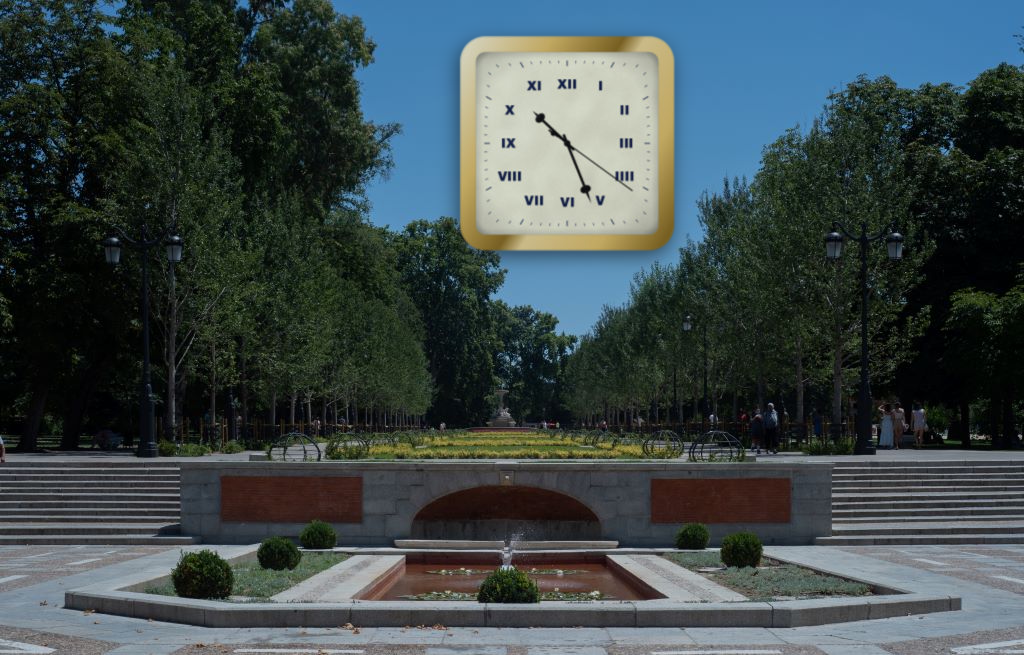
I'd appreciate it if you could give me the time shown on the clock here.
10:26:21
